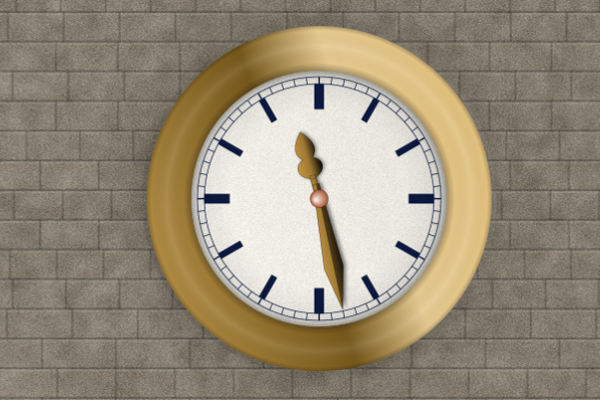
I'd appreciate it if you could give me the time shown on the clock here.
11:28
